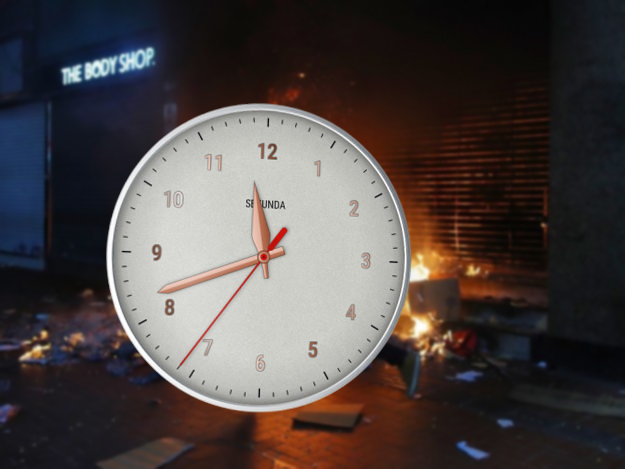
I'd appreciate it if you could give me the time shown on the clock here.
11:41:36
